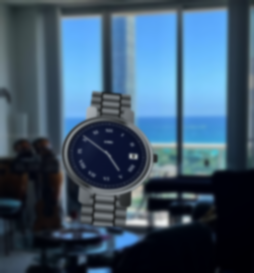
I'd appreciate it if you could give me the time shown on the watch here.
4:51
